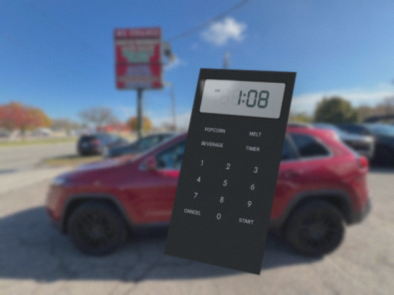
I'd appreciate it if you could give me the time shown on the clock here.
1:08
